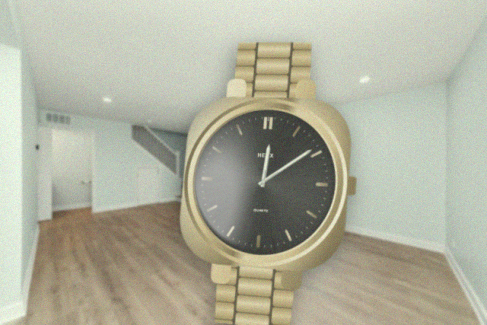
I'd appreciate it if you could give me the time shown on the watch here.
12:09
